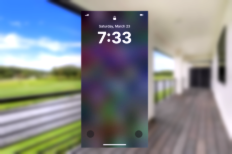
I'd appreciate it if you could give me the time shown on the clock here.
7:33
